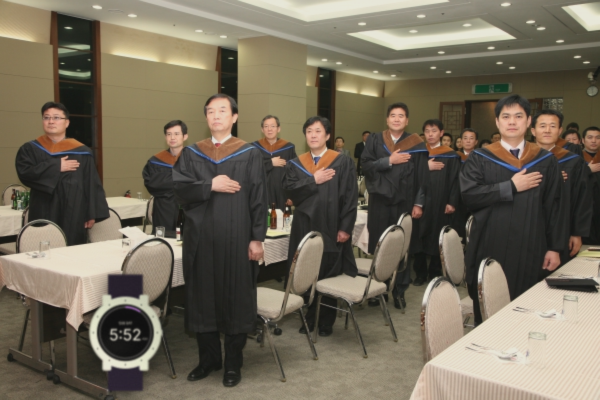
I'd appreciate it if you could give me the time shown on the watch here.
5:52
